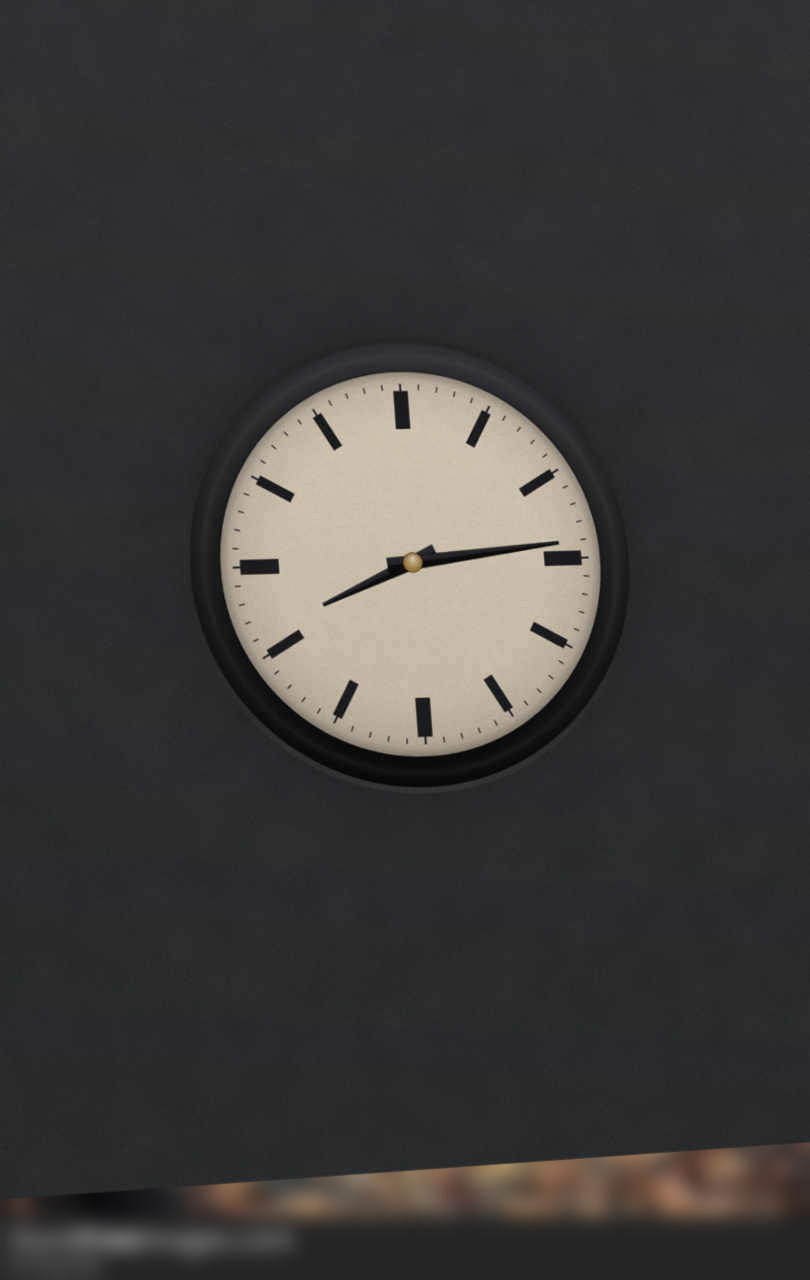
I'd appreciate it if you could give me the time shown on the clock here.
8:14
